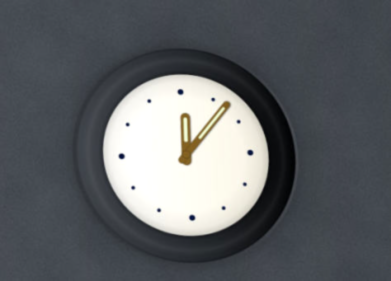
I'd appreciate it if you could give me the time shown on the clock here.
12:07
